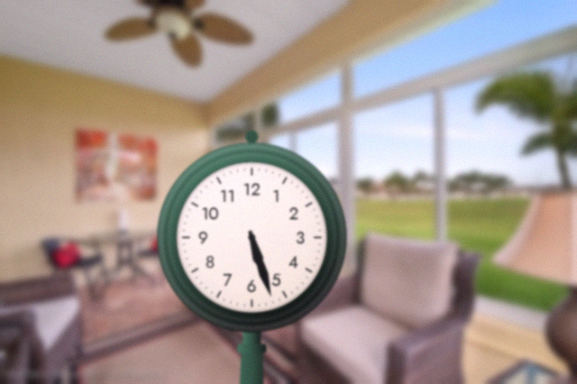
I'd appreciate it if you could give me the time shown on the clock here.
5:27
